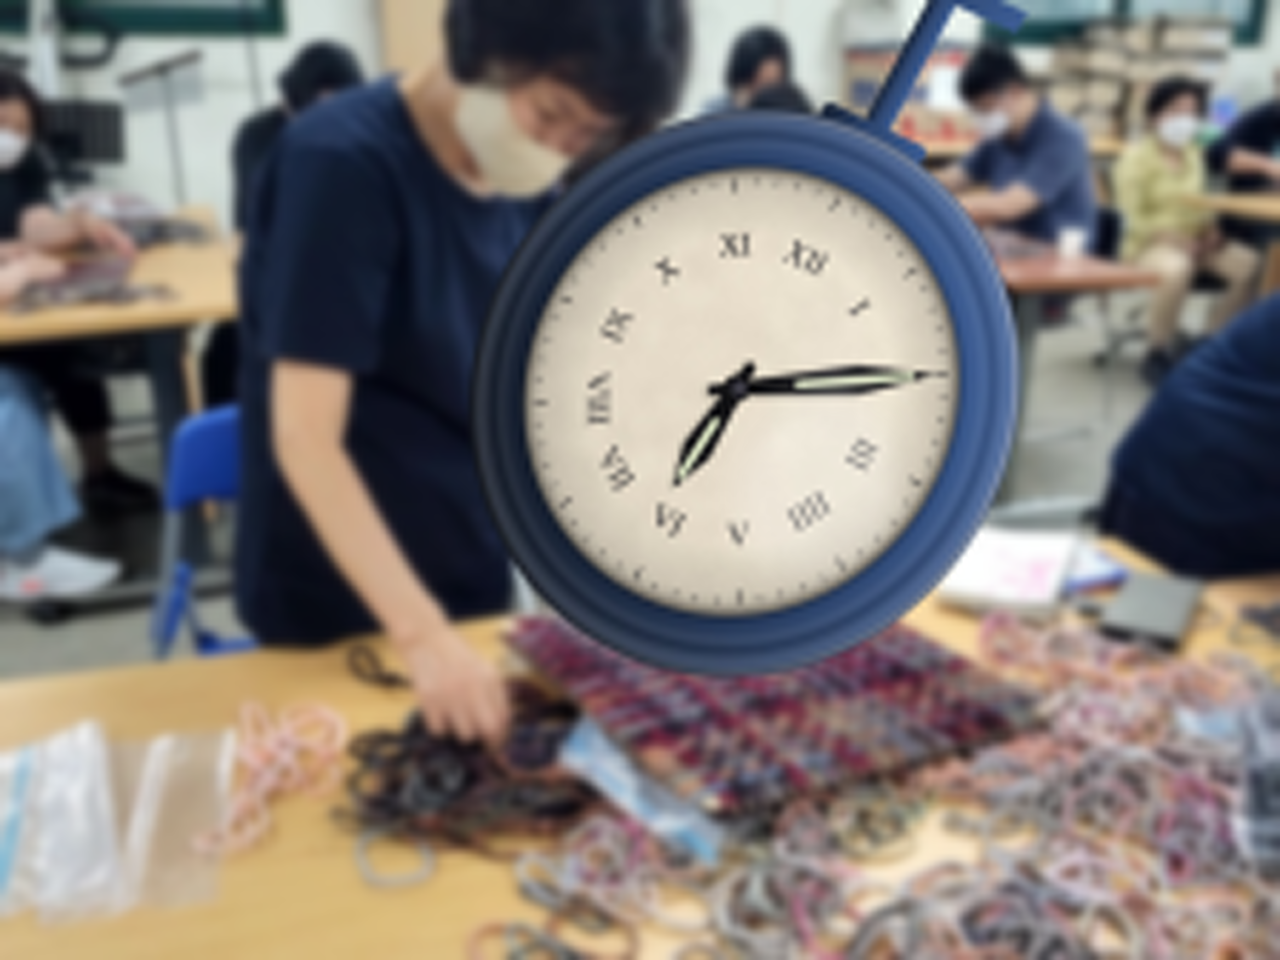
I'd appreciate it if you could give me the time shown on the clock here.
6:10
